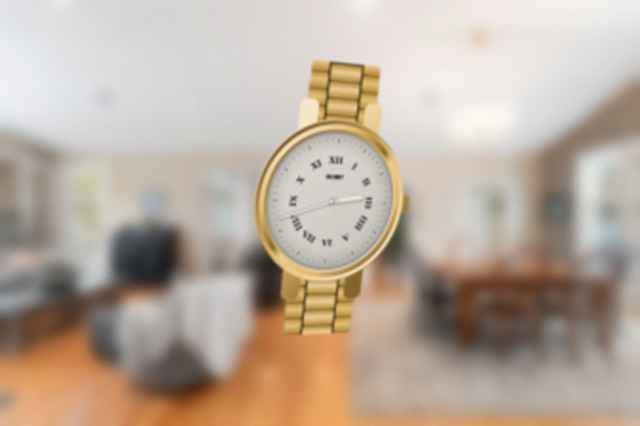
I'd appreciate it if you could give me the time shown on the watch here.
2:42
